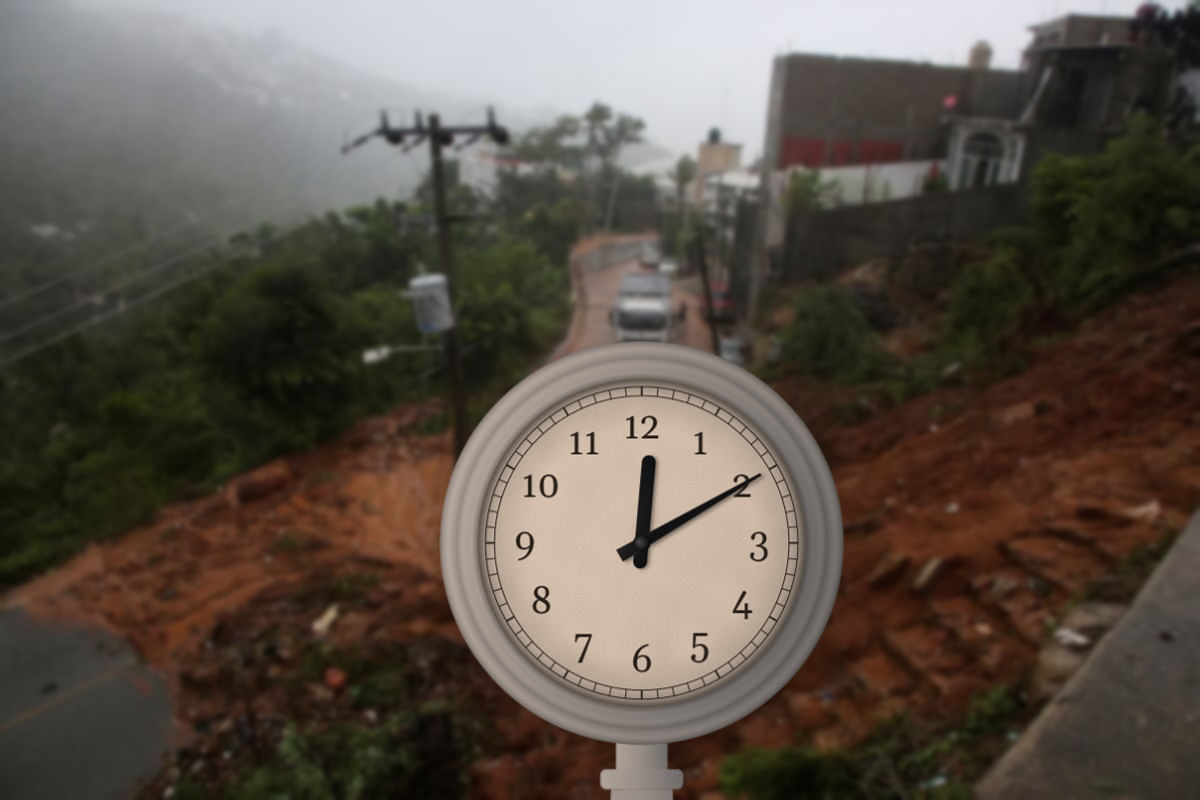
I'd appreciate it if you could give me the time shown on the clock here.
12:10
